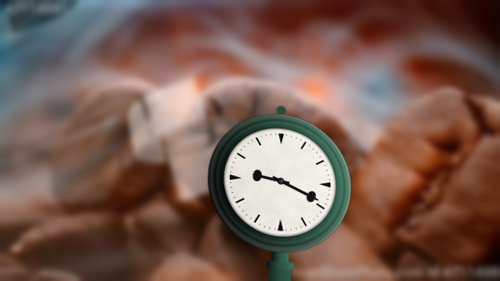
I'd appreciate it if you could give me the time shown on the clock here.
9:19
